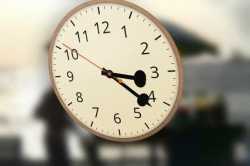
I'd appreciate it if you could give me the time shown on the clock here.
3:21:51
